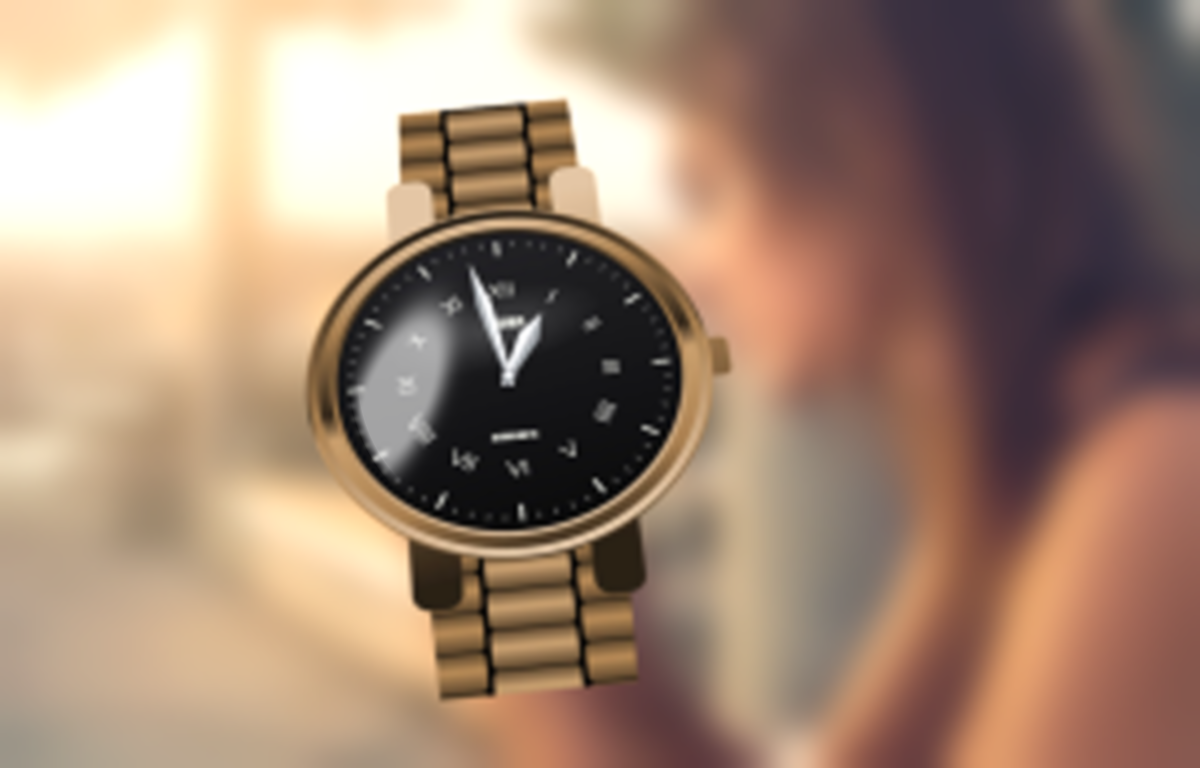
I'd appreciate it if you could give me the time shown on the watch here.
12:58
